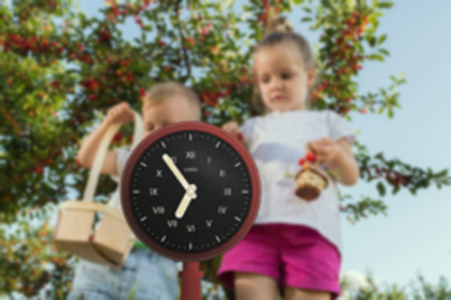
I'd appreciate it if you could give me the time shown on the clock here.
6:54
